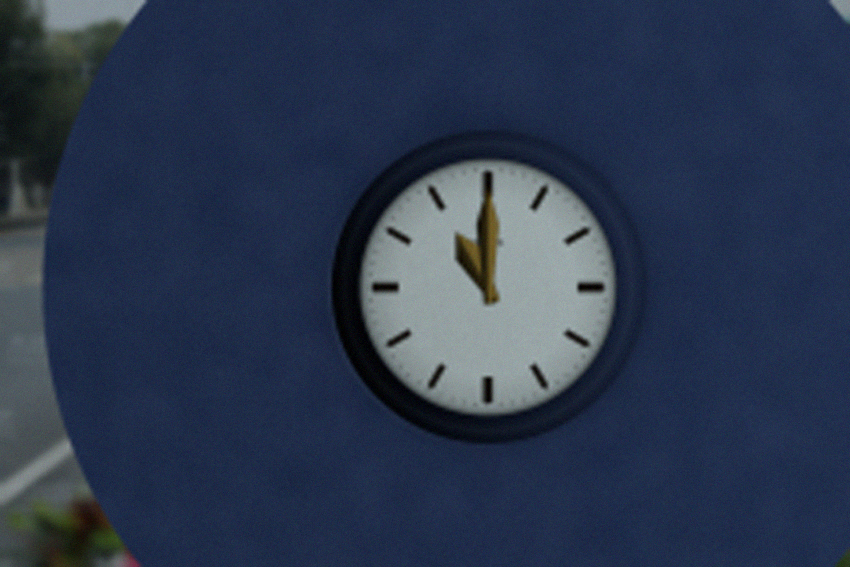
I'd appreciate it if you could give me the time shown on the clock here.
11:00
